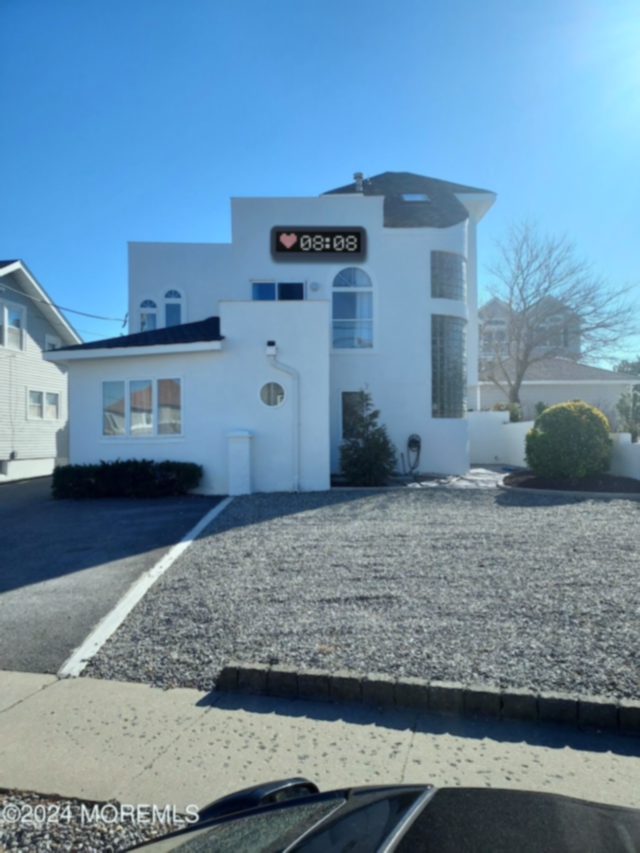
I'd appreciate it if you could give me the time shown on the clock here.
8:08
